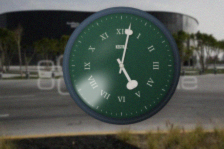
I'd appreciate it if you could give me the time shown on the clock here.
5:02
